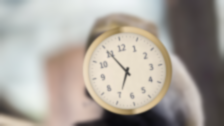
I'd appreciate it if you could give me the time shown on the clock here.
6:55
